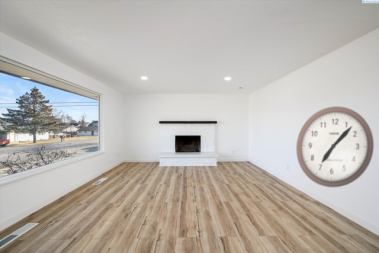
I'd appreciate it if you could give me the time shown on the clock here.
7:07
